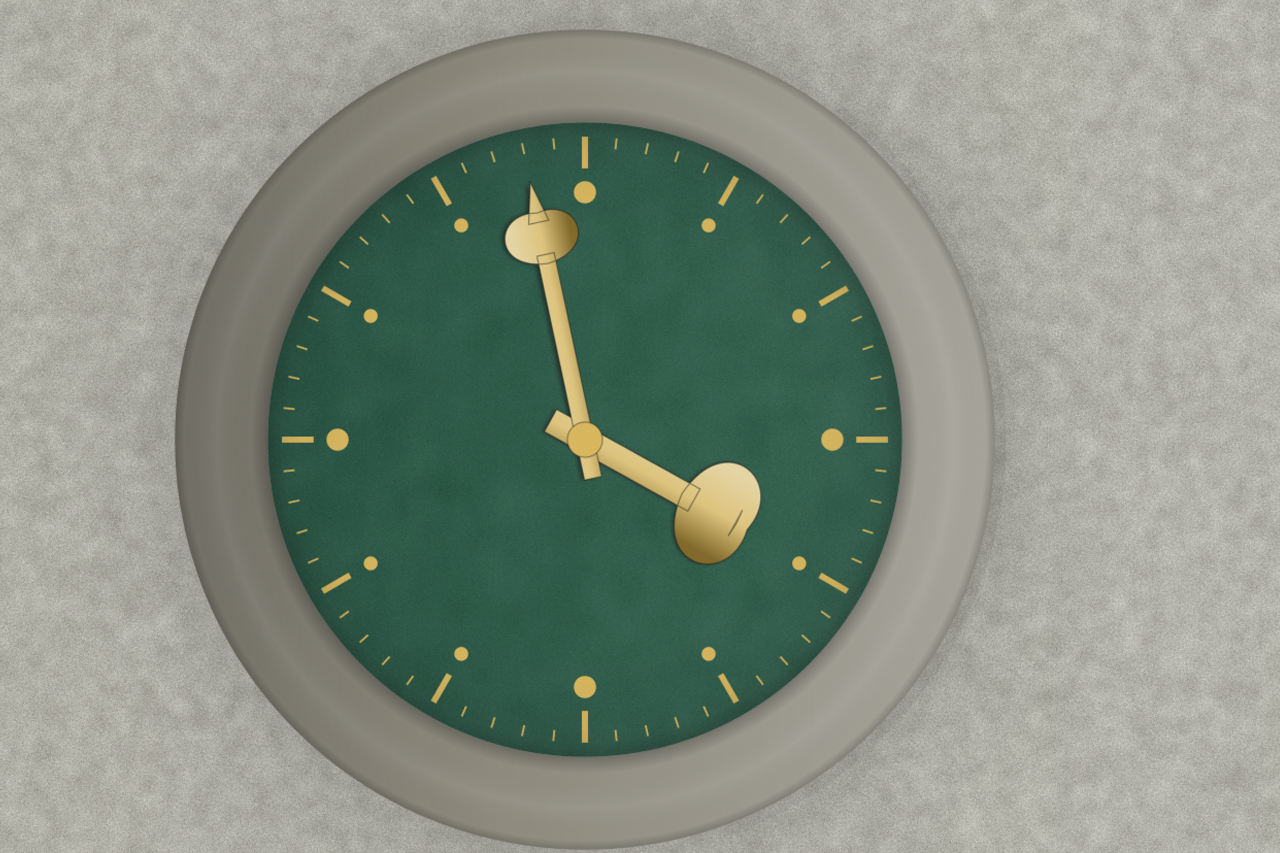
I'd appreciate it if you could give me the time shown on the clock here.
3:58
